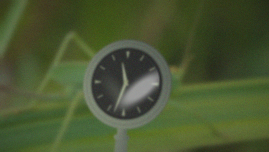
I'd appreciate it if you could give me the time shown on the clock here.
11:33
